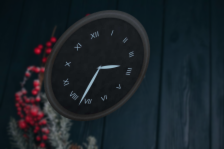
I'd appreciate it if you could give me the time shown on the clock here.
3:37
